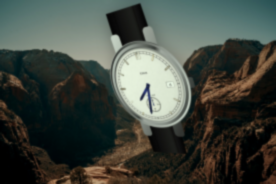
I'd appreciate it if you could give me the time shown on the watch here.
7:32
